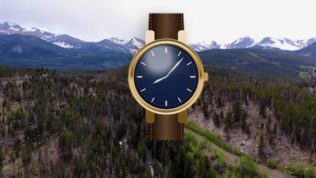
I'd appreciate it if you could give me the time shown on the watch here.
8:07
